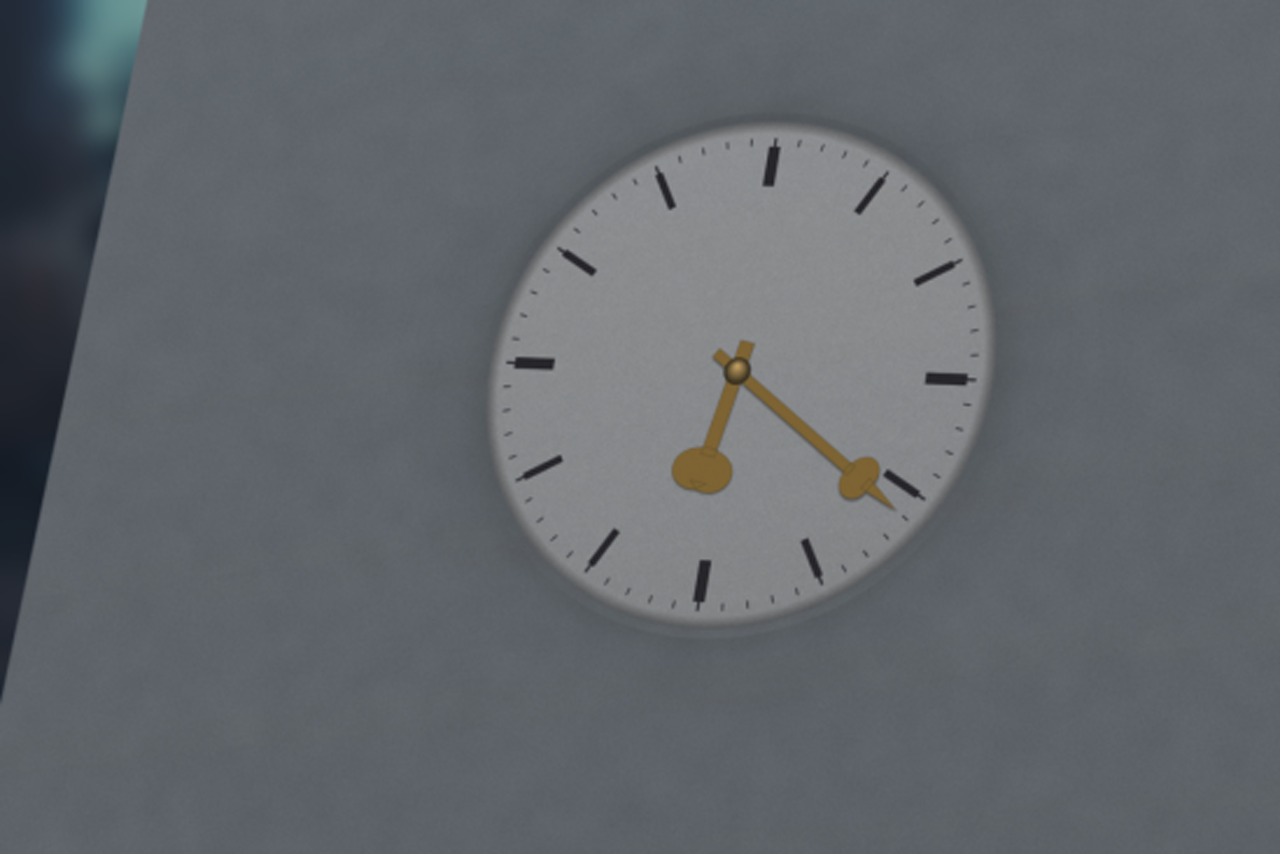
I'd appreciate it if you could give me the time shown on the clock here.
6:21
